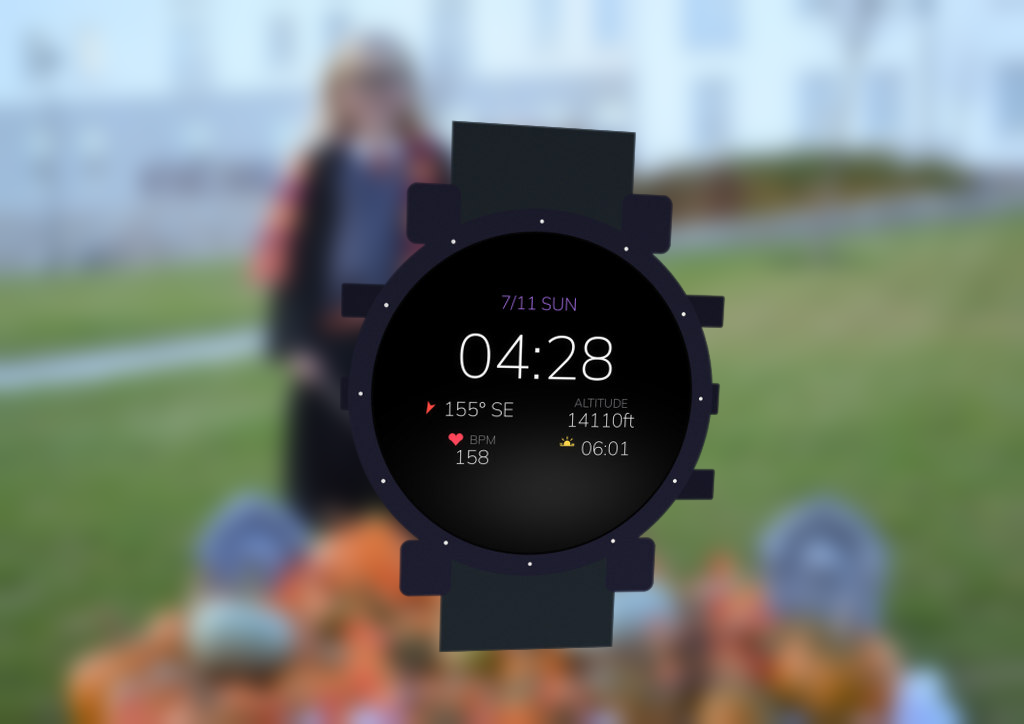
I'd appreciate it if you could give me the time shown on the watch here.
4:28
